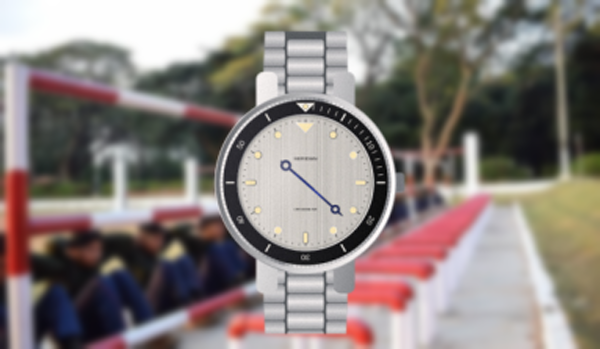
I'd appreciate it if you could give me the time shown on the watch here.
10:22
